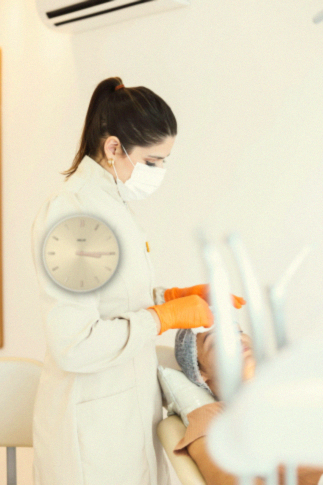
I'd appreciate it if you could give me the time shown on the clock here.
3:15
